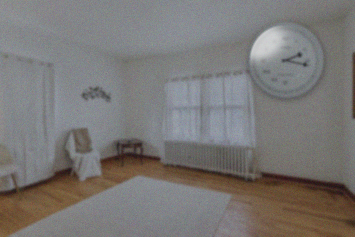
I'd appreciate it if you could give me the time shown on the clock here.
2:17
